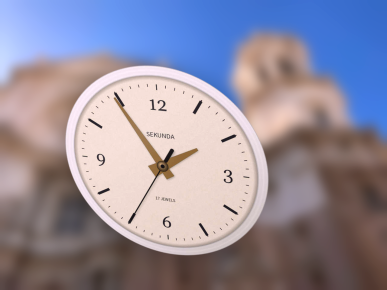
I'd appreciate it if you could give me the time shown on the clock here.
1:54:35
